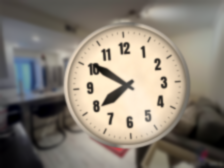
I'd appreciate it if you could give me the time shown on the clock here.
7:51
